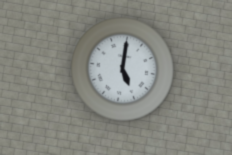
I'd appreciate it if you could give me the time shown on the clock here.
5:00
